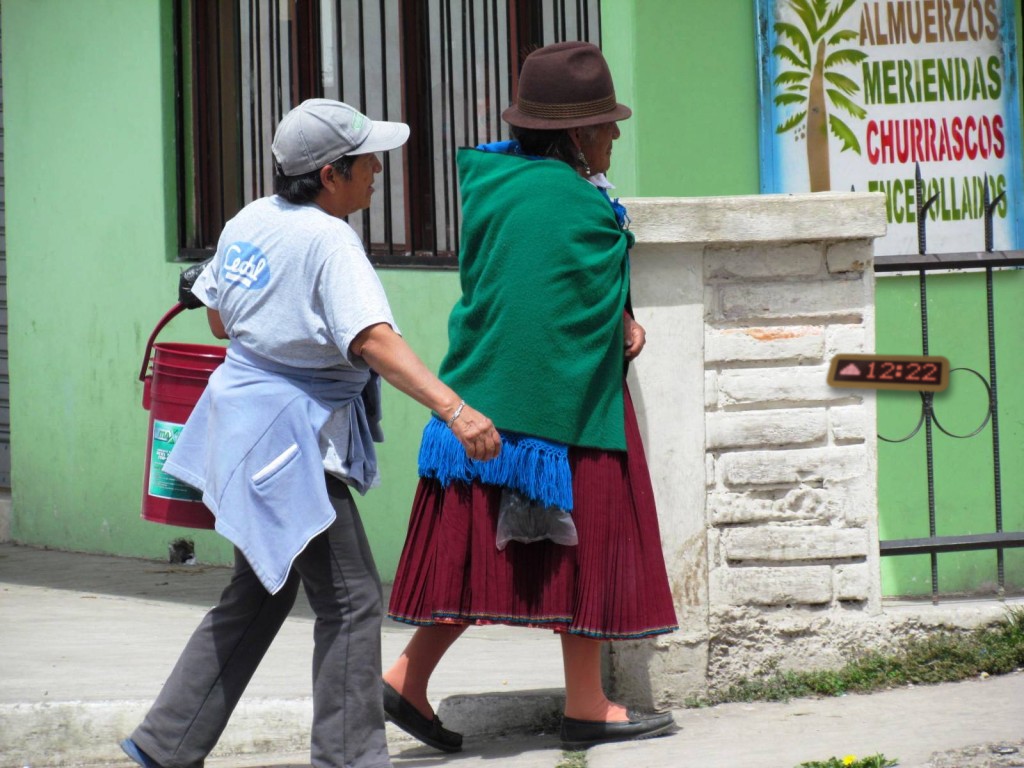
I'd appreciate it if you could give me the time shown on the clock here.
12:22
